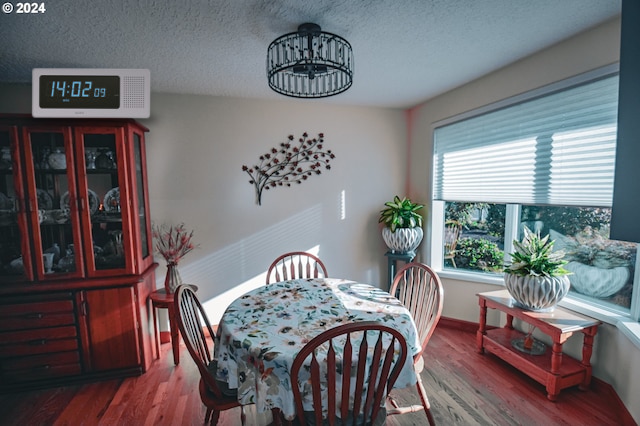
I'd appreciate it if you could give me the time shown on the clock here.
14:02
